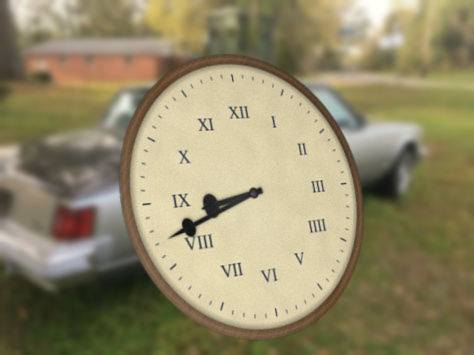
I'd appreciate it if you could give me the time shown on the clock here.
8:42
